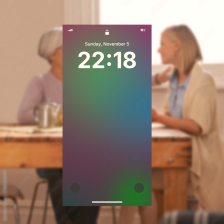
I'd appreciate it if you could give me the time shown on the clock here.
22:18
